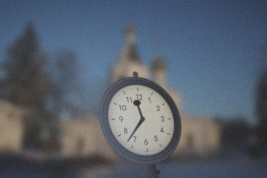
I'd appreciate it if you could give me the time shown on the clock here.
11:37
